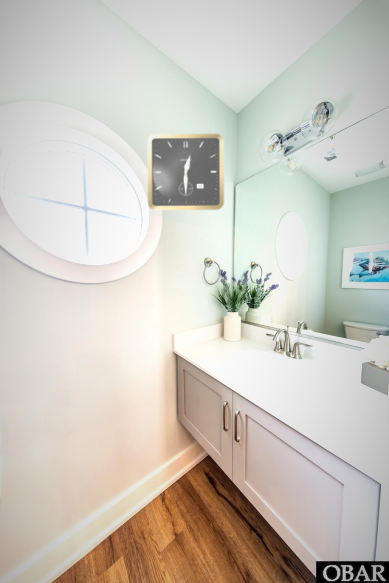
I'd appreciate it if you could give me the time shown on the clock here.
12:30
